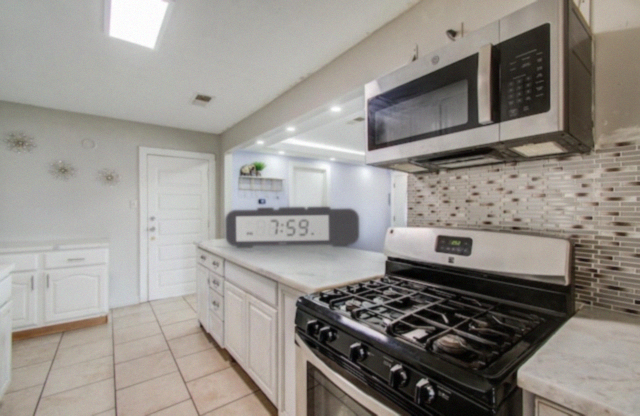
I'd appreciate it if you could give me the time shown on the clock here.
7:59
